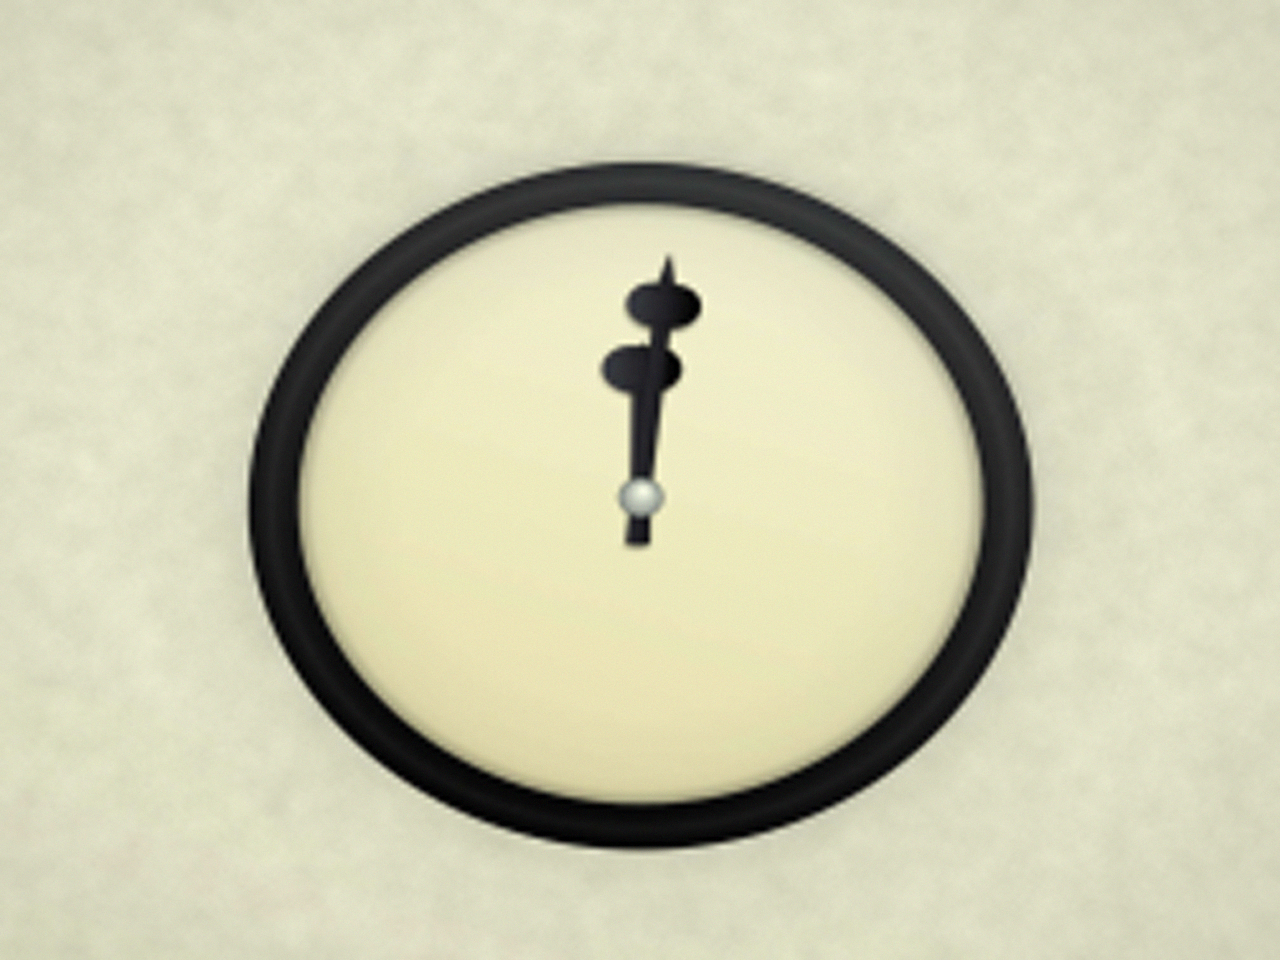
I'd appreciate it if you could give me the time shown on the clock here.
12:01
